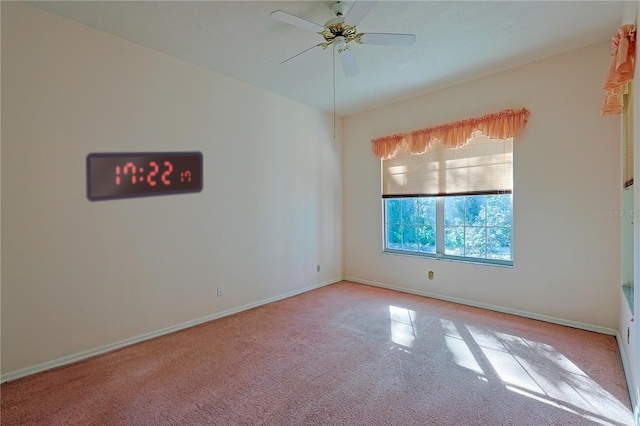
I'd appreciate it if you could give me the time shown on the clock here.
17:22:17
